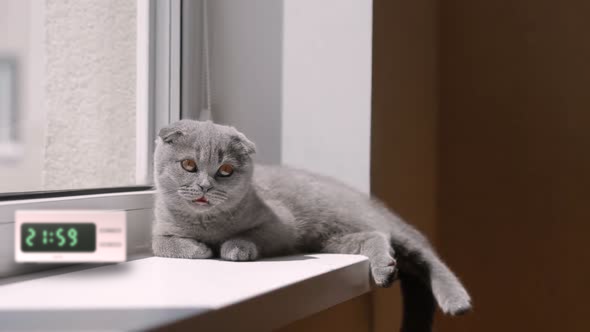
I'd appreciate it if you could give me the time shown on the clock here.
21:59
